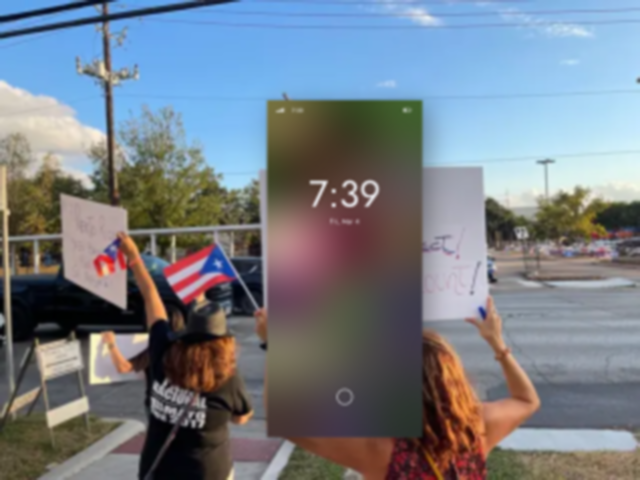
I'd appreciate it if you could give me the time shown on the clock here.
7:39
